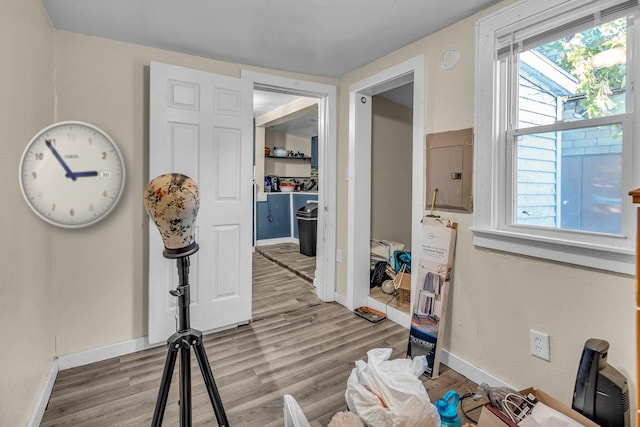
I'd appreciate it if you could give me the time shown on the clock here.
2:54
